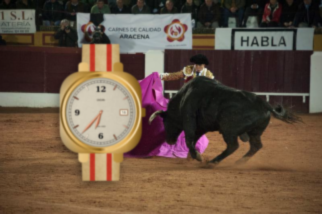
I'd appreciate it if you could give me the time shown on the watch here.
6:37
